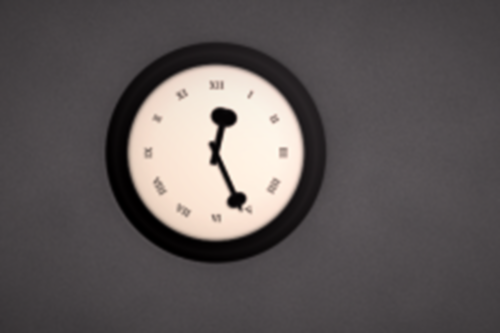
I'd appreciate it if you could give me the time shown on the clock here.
12:26
